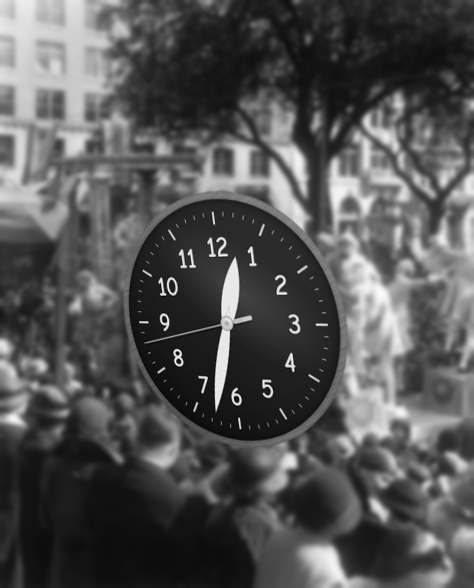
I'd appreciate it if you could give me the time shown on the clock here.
12:32:43
